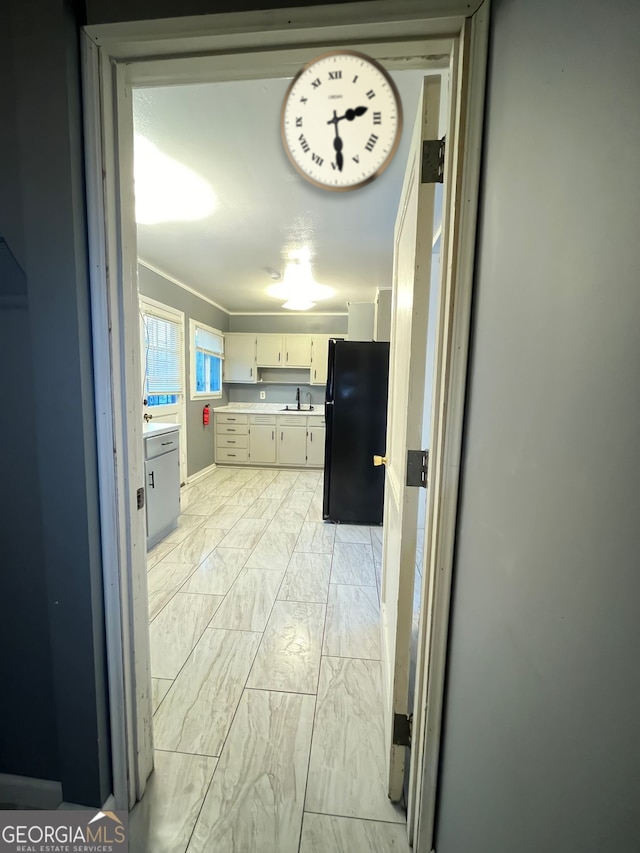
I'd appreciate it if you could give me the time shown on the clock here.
2:29
